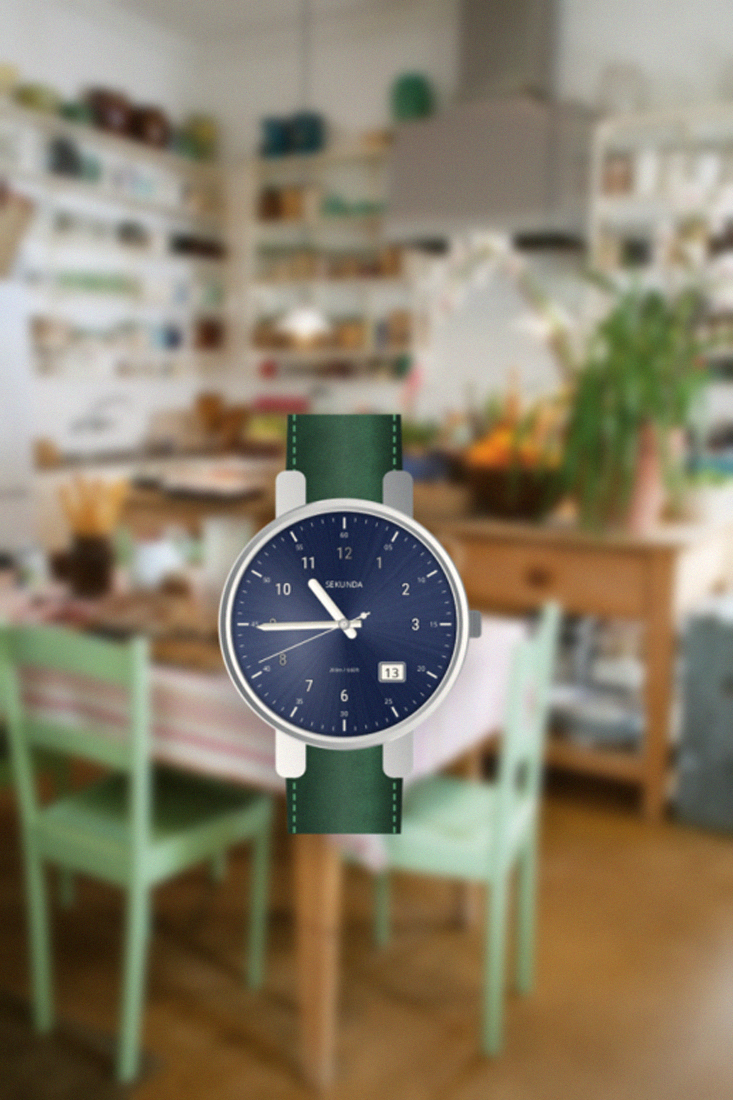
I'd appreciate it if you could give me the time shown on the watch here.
10:44:41
